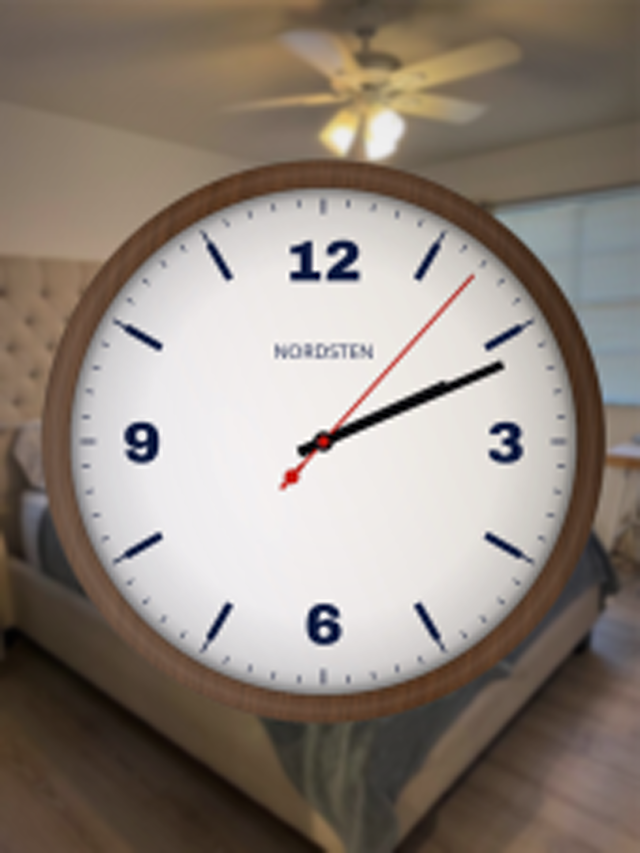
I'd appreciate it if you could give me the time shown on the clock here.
2:11:07
